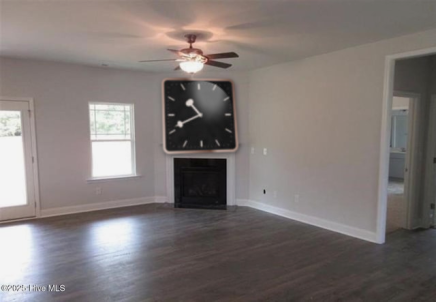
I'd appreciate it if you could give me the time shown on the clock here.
10:41
